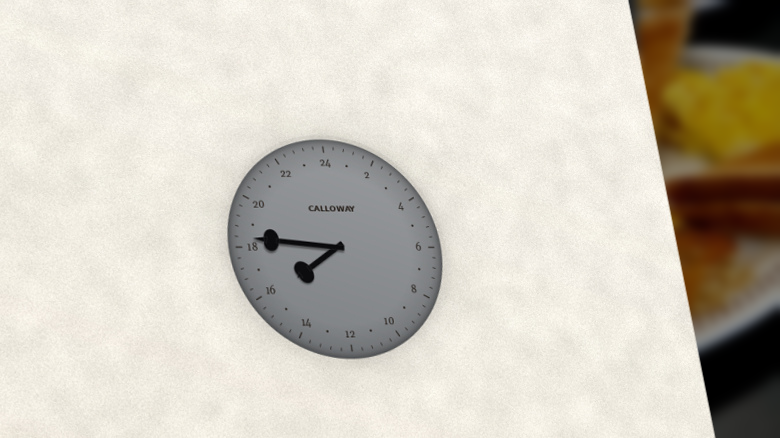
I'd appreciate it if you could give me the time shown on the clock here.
15:46
